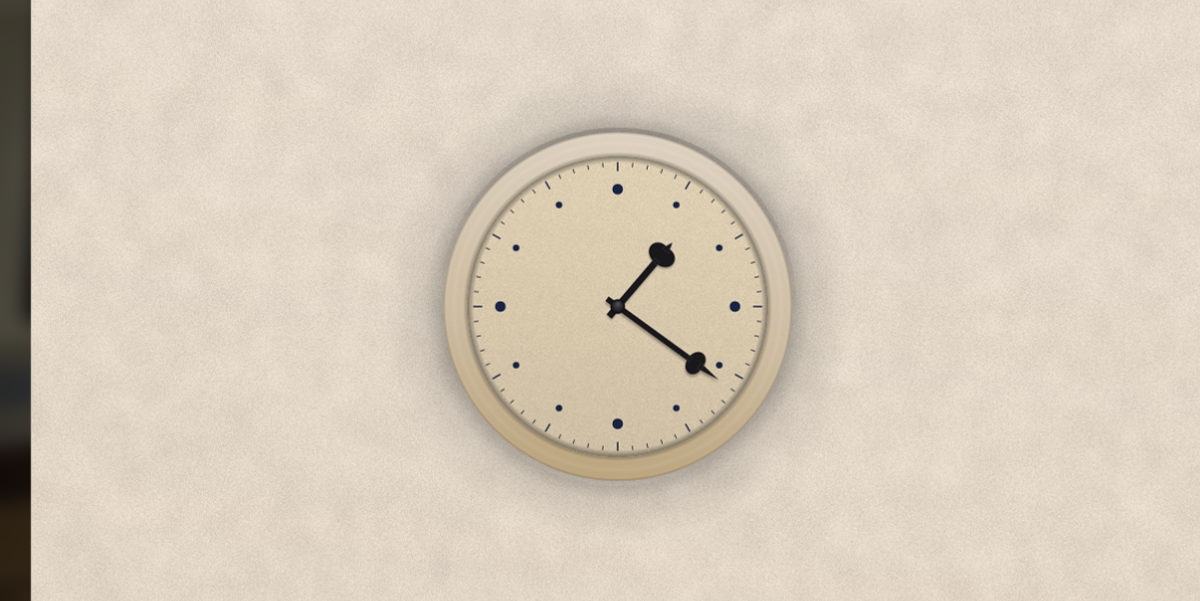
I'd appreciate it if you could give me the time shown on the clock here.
1:21
